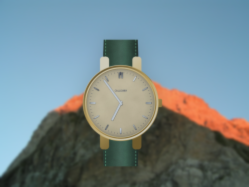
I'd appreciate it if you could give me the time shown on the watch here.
6:54
